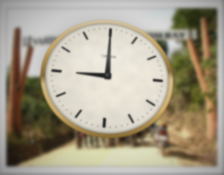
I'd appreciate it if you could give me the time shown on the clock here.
9:00
